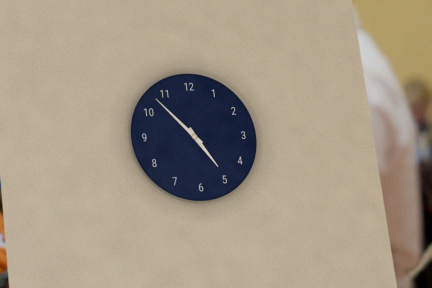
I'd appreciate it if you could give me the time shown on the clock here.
4:53
